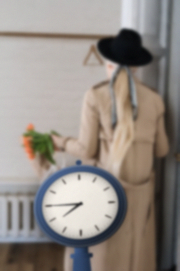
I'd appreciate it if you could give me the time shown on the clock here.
7:45
